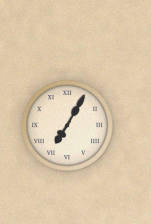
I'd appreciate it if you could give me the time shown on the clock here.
7:05
